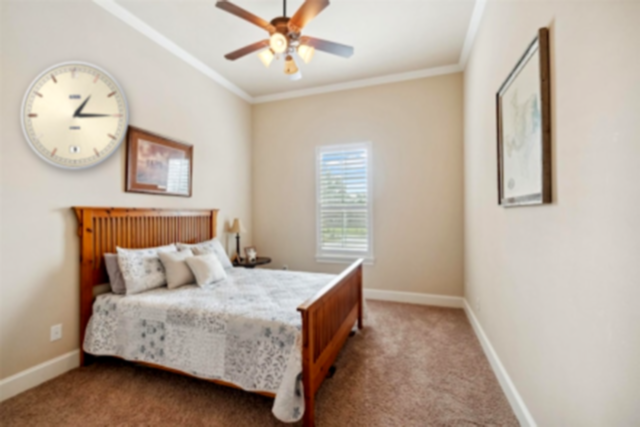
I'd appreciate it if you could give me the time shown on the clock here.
1:15
